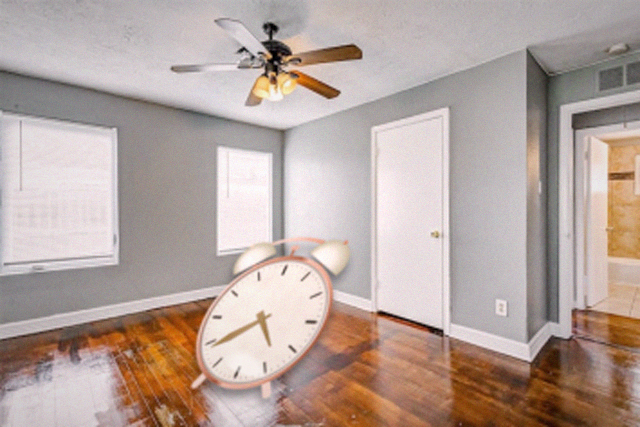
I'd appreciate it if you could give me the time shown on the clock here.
4:39
